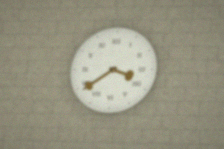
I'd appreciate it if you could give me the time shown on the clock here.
3:39
